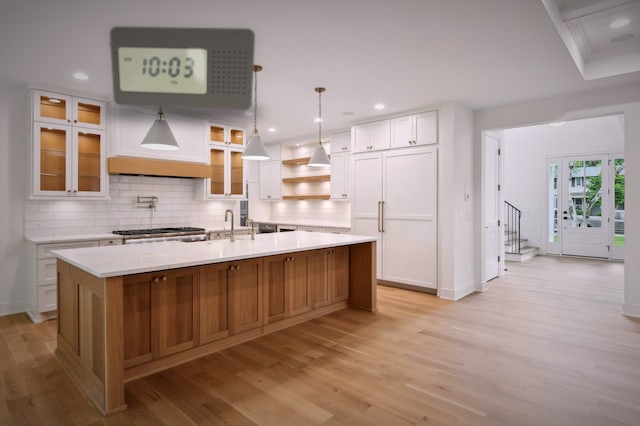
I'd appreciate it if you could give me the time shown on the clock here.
10:03
